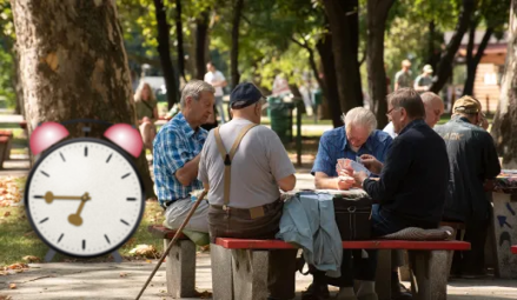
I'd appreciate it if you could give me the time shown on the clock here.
6:45
